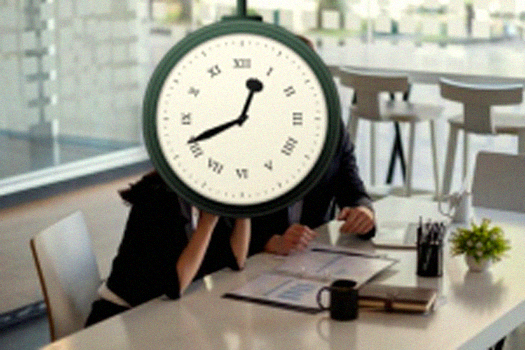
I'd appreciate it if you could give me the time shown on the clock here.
12:41
